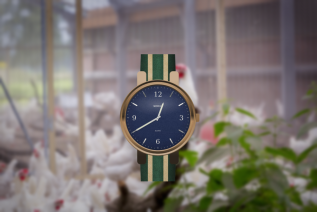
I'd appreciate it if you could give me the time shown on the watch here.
12:40
